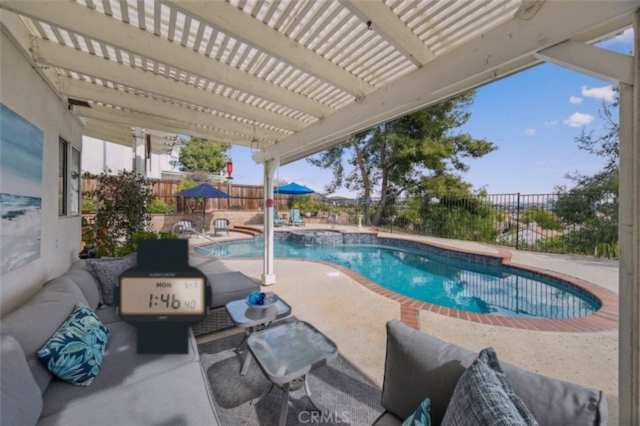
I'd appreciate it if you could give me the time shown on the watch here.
1:46
